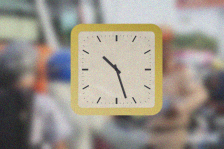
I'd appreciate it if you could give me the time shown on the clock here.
10:27
